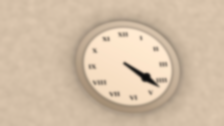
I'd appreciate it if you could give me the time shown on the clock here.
4:22
